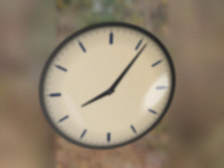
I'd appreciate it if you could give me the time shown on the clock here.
8:06
